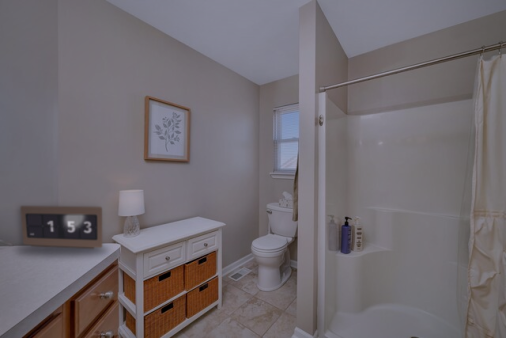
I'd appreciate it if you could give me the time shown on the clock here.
1:53
